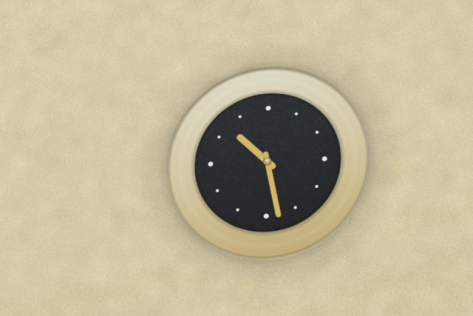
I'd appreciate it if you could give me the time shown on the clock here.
10:28
